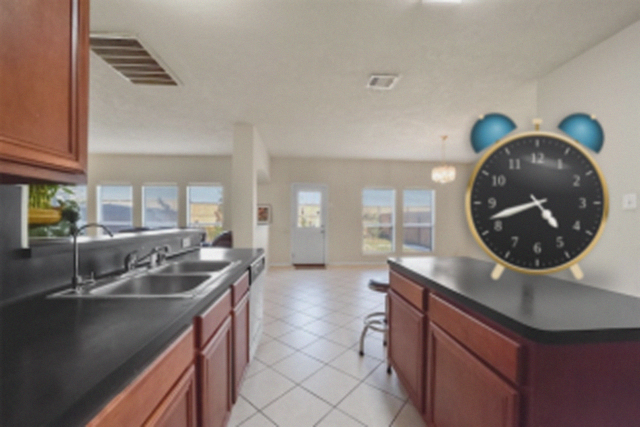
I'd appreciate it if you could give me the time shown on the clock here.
4:42
